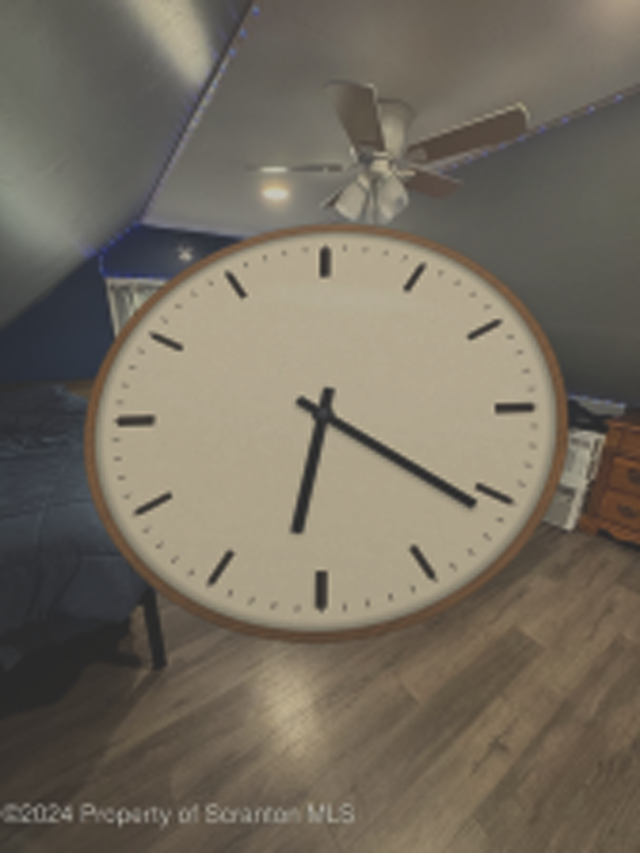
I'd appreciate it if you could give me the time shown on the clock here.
6:21
